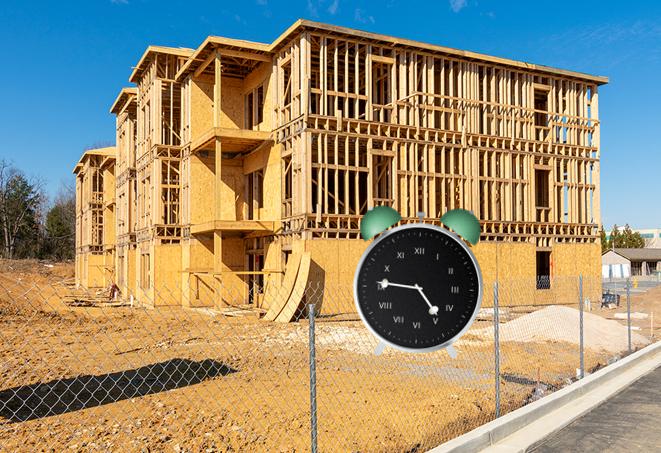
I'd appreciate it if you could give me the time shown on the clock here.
4:46
